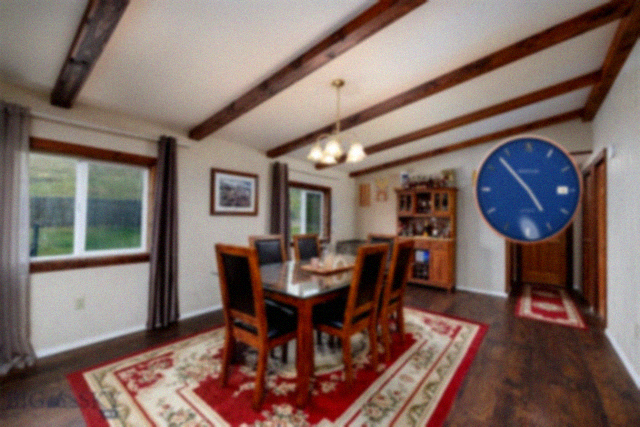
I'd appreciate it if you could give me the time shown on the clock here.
4:53
